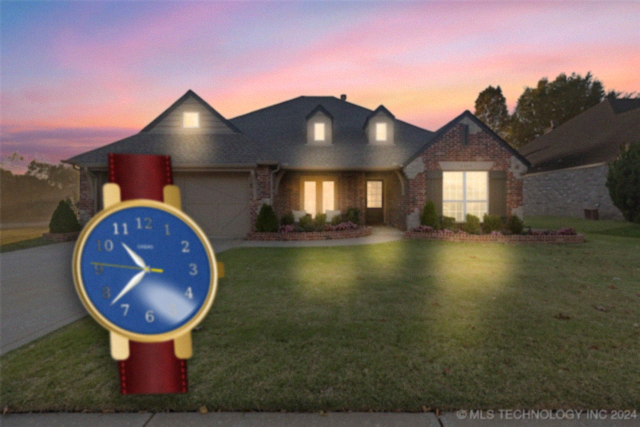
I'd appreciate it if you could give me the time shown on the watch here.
10:37:46
